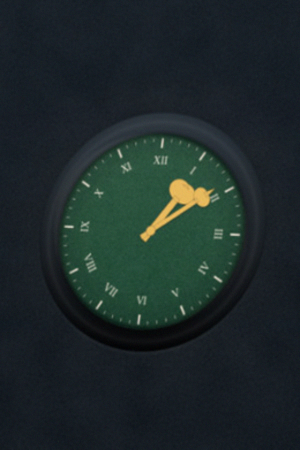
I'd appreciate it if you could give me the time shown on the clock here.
1:09
